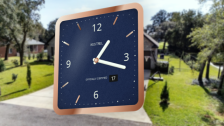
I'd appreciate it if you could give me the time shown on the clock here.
1:18
